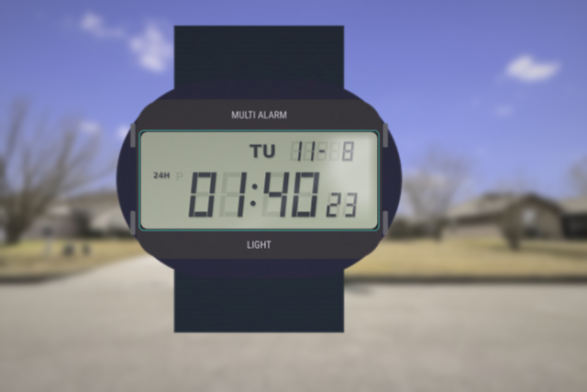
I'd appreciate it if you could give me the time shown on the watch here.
1:40:23
